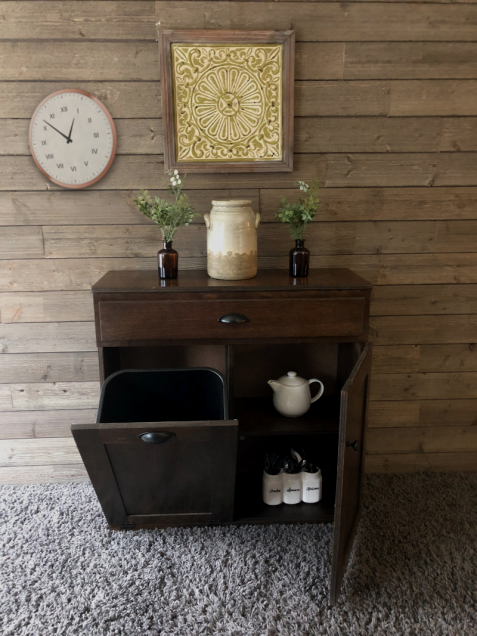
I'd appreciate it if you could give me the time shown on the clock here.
12:52
